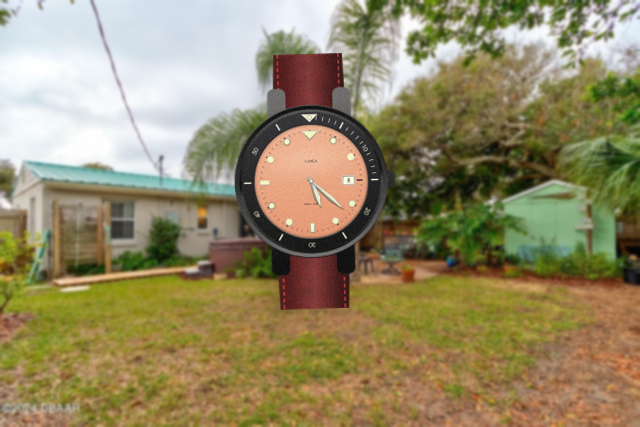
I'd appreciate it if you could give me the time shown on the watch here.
5:22
